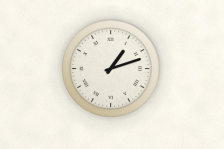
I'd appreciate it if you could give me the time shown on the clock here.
1:12
